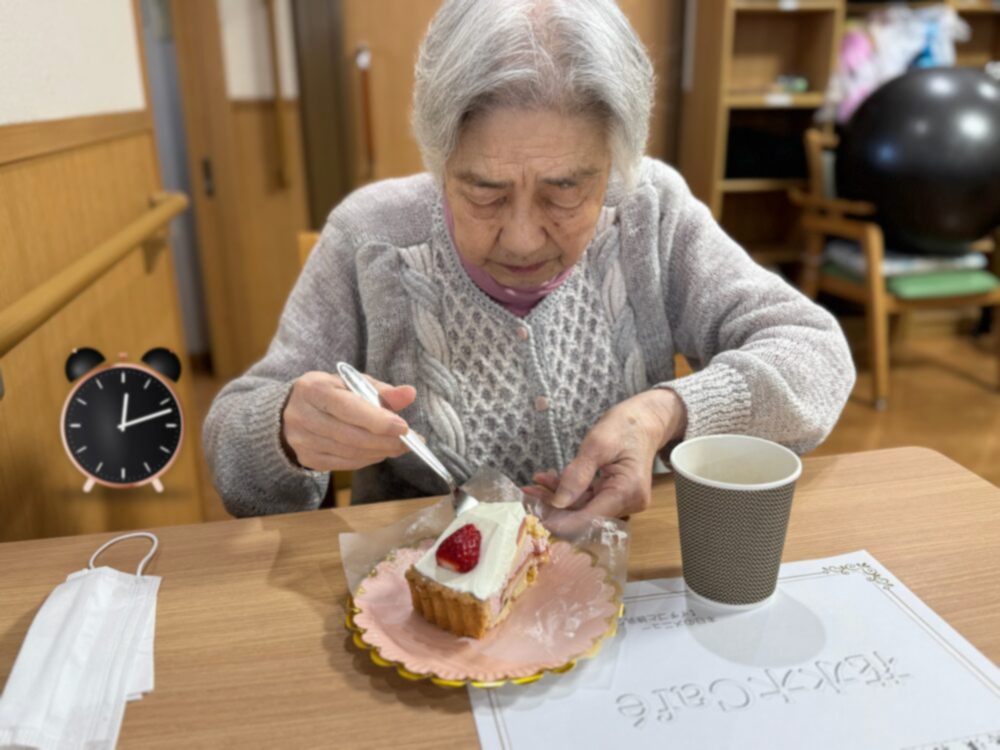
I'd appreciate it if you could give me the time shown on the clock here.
12:12
